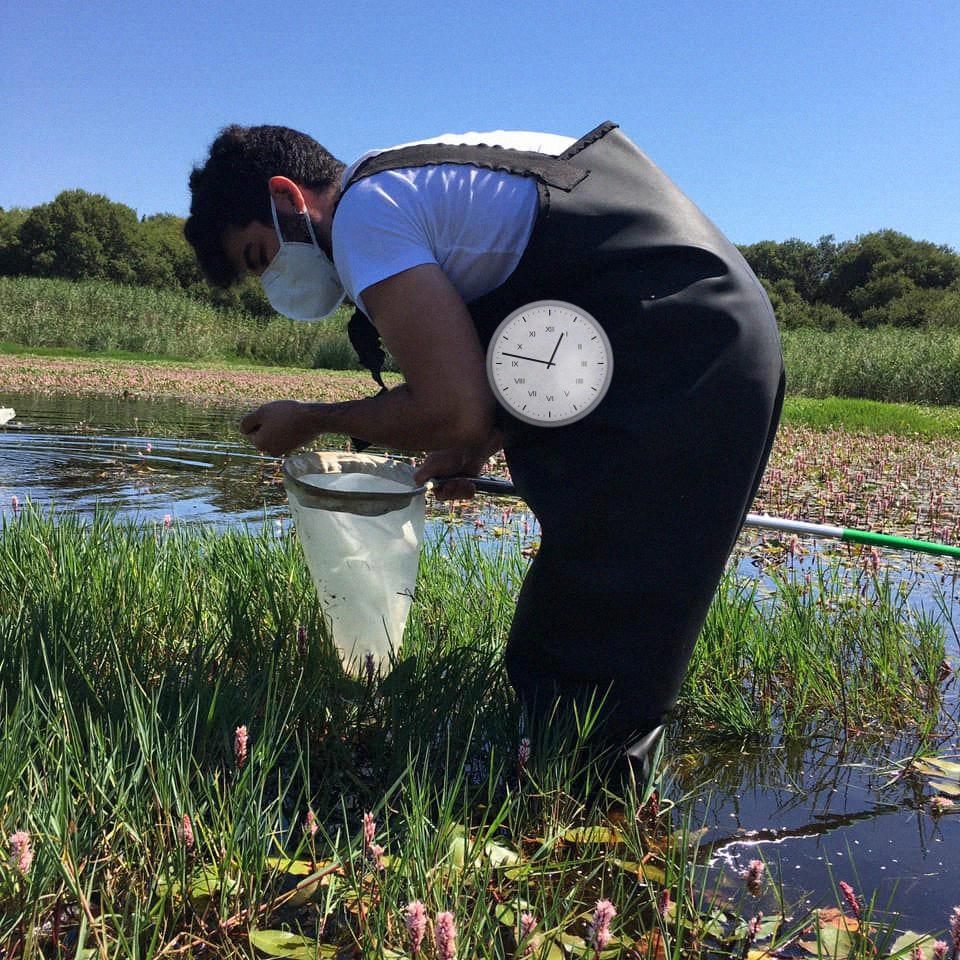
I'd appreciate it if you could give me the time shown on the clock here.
12:47
